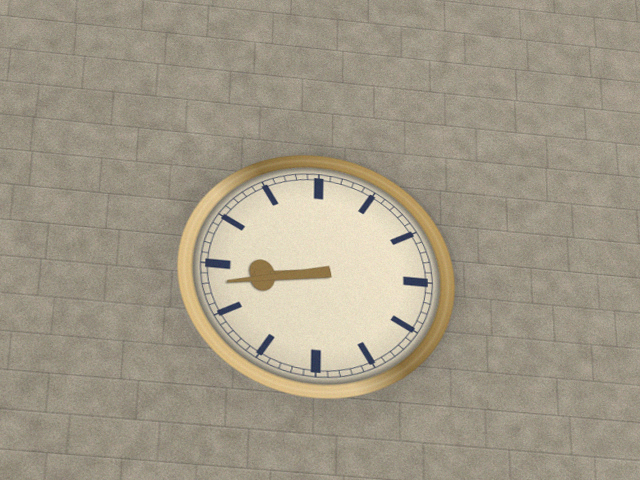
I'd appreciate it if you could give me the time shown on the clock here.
8:43
